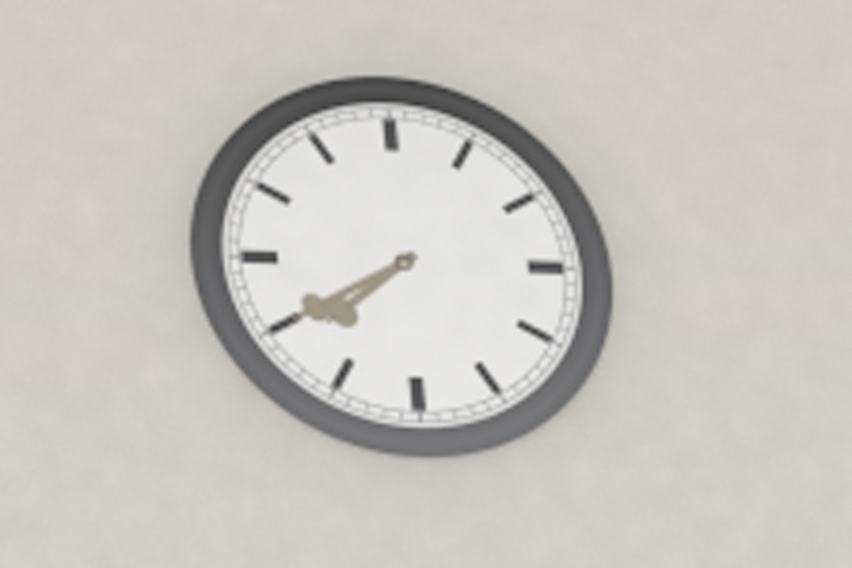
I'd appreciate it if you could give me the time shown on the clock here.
7:40
